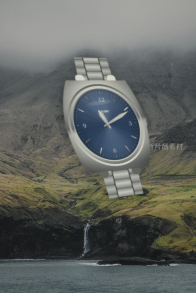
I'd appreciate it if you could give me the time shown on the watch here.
11:11
